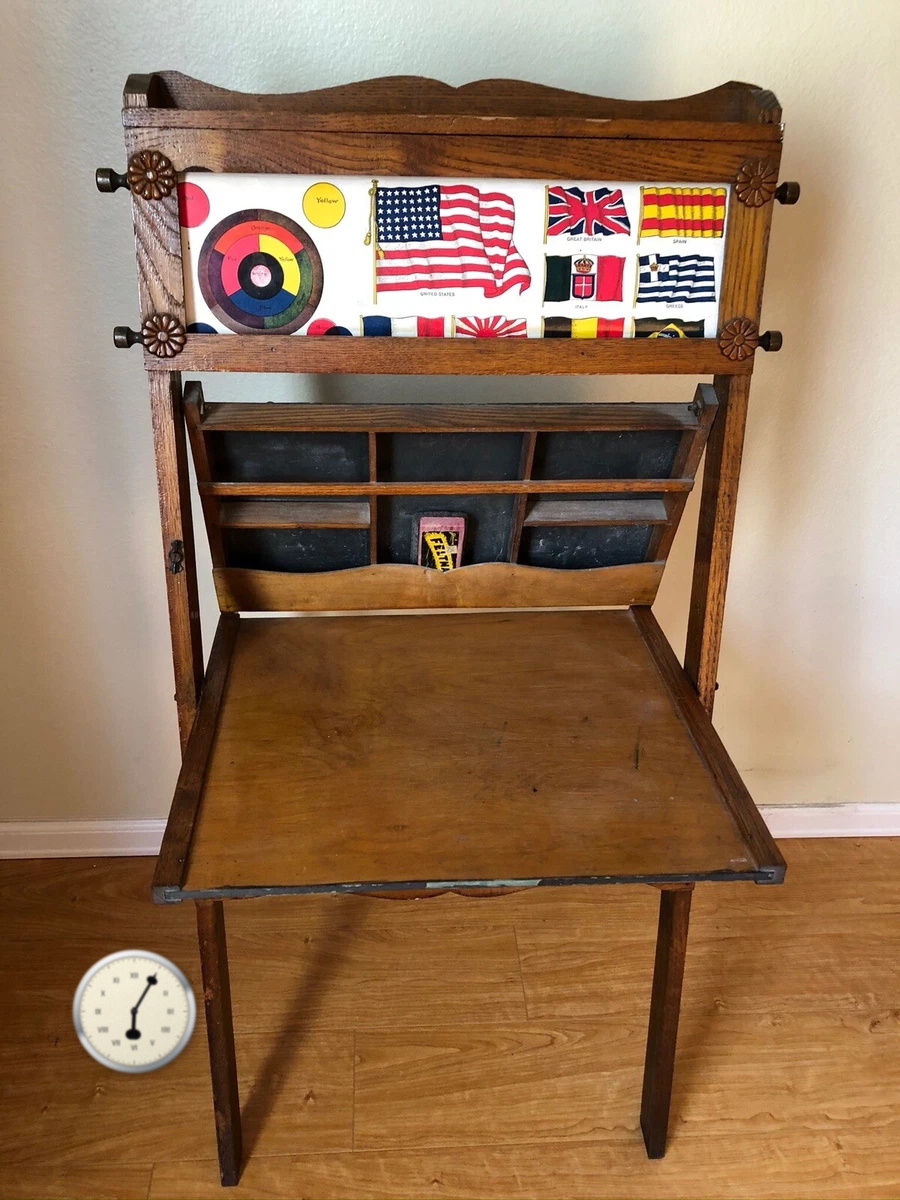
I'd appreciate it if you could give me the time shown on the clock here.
6:05
